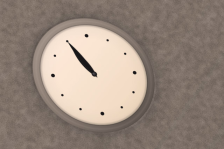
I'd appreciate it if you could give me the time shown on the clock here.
10:55
